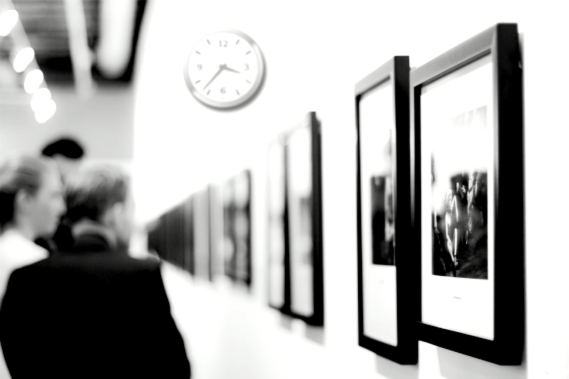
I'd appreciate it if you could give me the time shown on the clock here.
3:37
